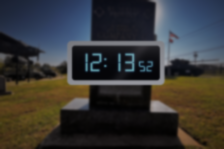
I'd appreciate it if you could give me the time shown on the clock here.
12:13:52
